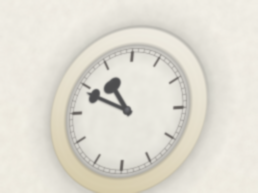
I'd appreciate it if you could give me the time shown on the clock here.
10:49
